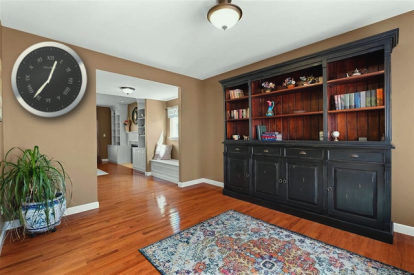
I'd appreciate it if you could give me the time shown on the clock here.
12:36
